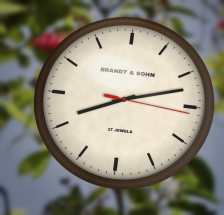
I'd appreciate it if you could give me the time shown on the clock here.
8:12:16
